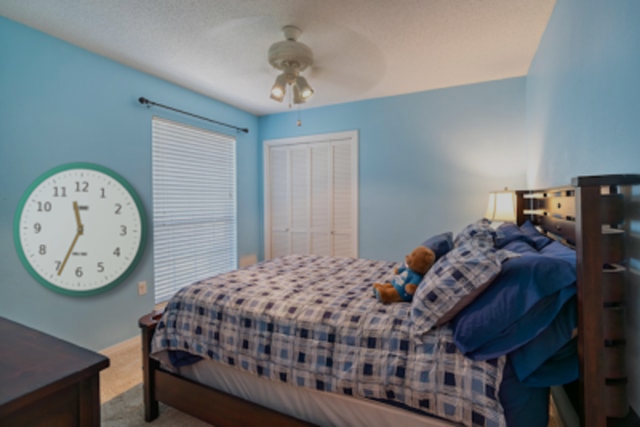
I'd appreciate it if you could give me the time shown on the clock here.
11:34
